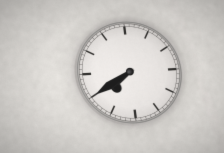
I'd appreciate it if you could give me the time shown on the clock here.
7:40
